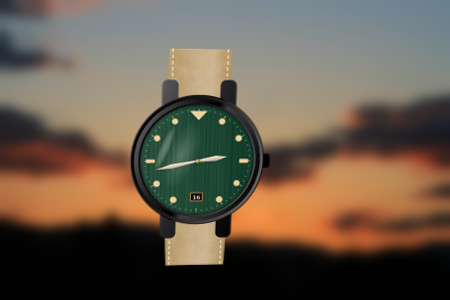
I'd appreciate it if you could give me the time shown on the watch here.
2:43
